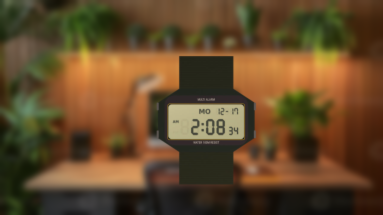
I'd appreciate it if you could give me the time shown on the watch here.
2:08
